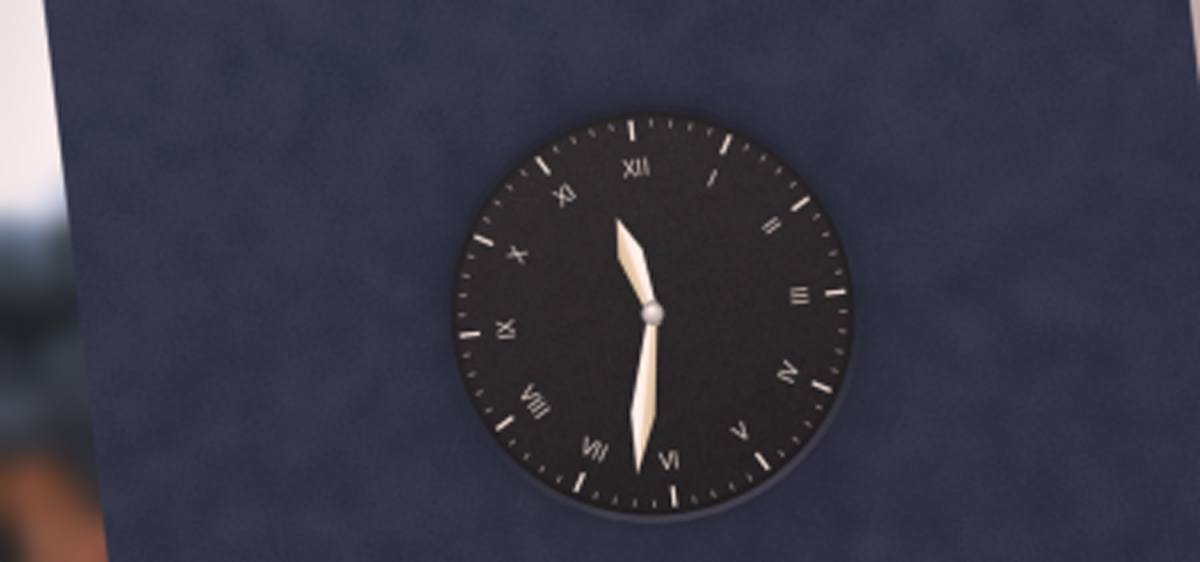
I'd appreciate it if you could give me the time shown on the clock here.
11:32
